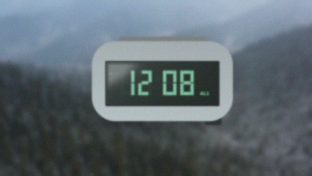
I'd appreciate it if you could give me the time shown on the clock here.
12:08
